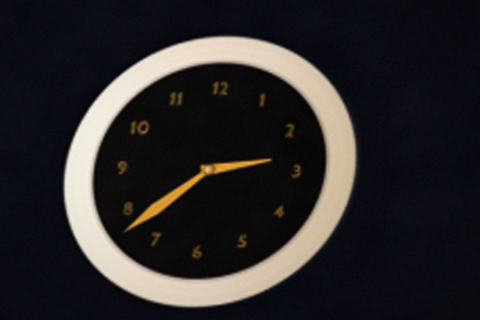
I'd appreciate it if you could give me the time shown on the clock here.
2:38
